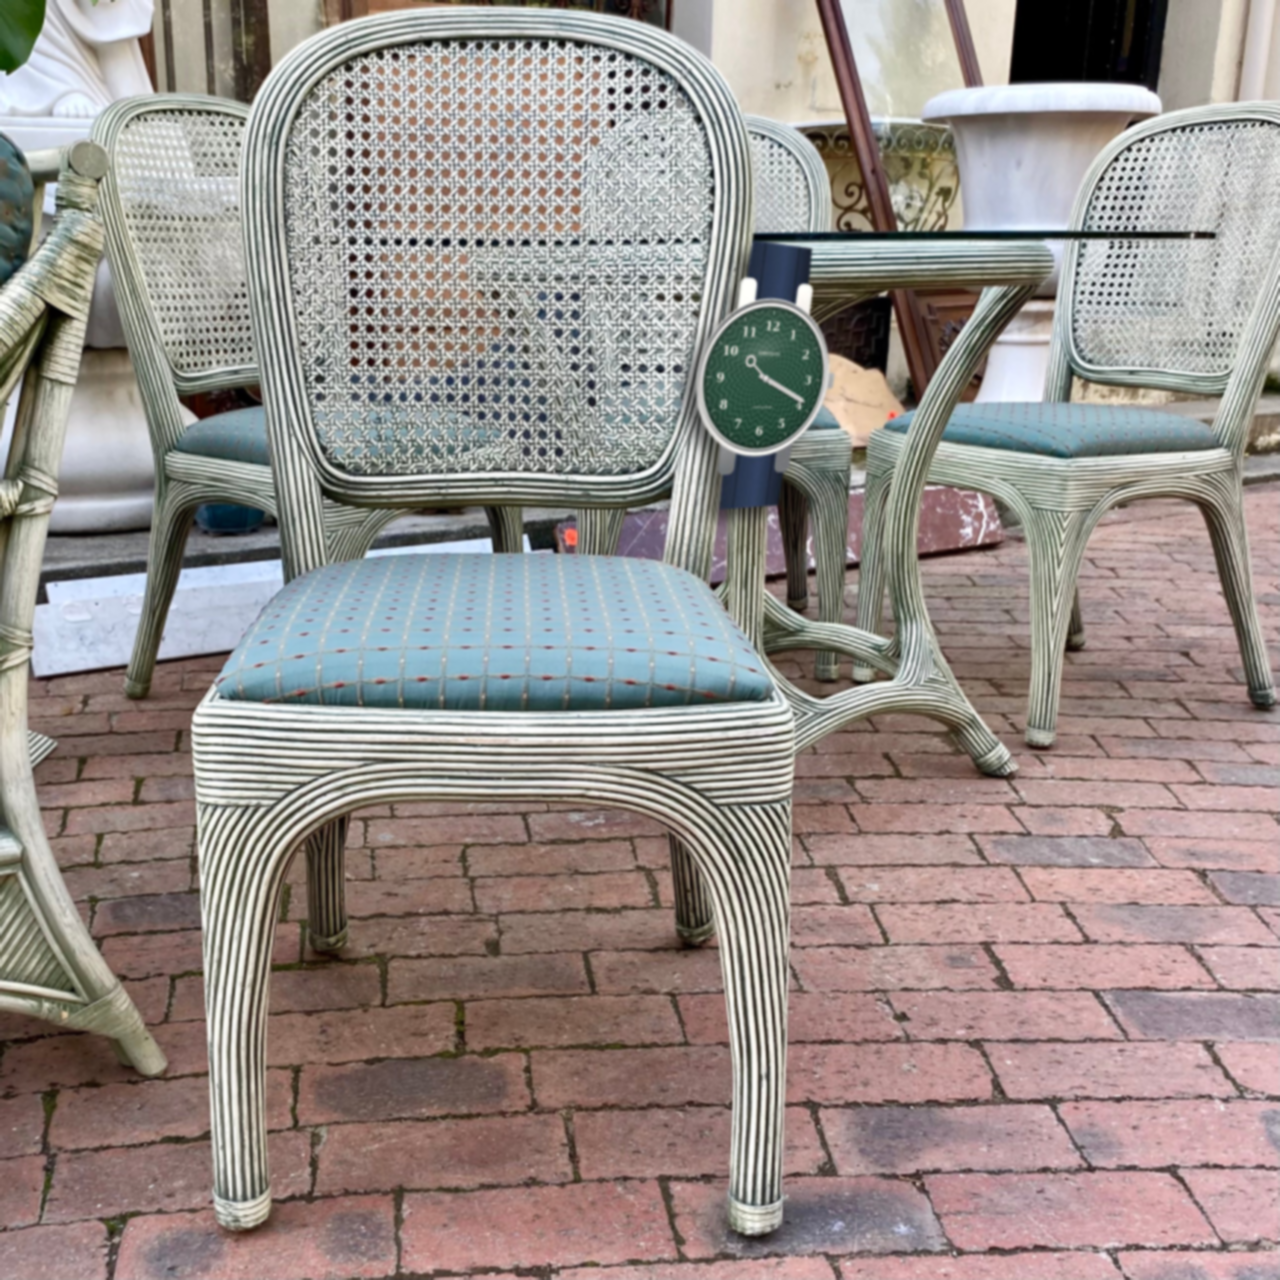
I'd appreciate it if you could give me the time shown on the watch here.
10:19
